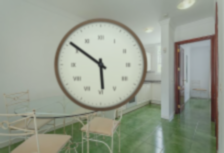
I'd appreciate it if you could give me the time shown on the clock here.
5:51
